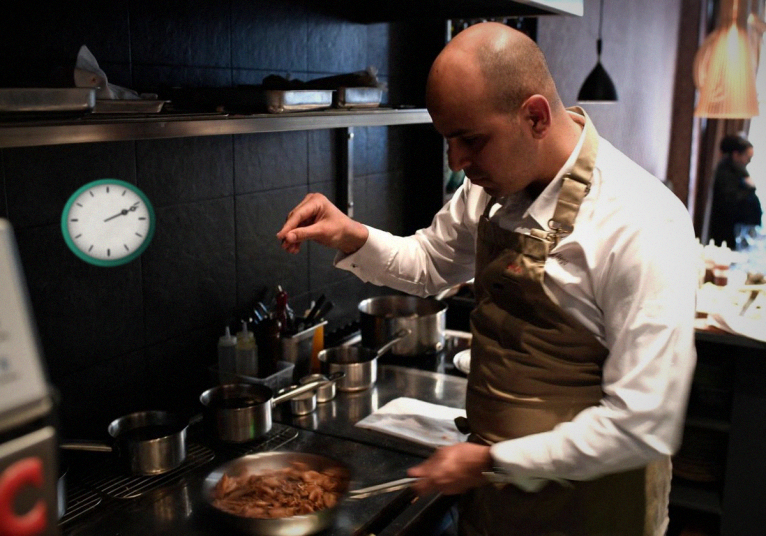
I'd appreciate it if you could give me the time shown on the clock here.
2:11
